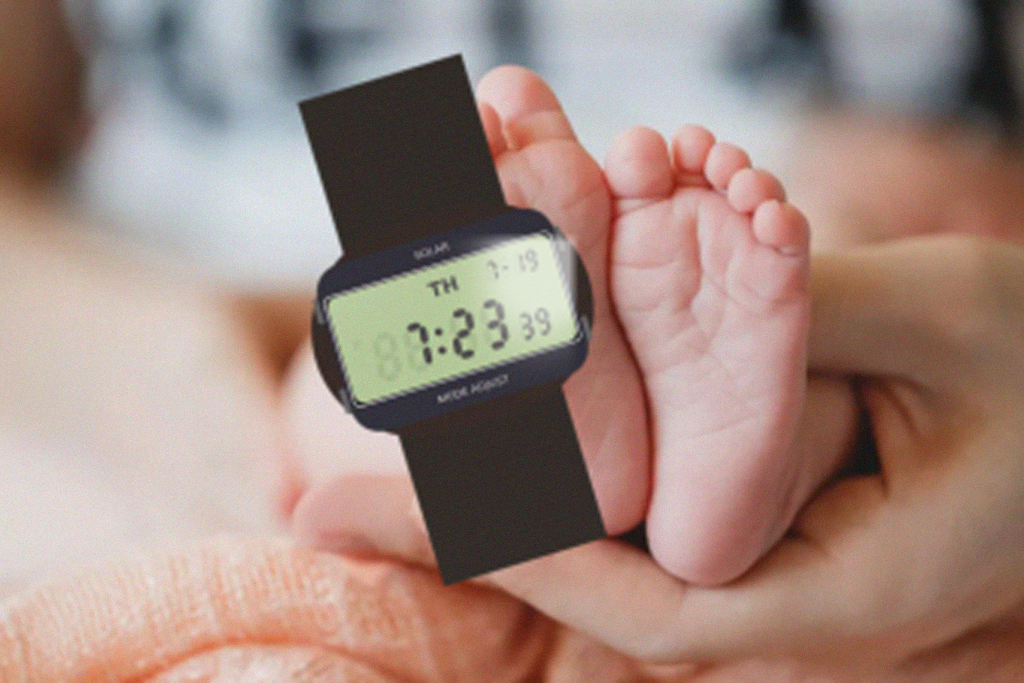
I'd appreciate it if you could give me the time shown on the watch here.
7:23:39
